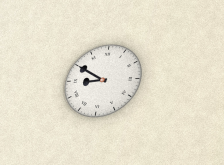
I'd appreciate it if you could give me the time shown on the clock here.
8:50
